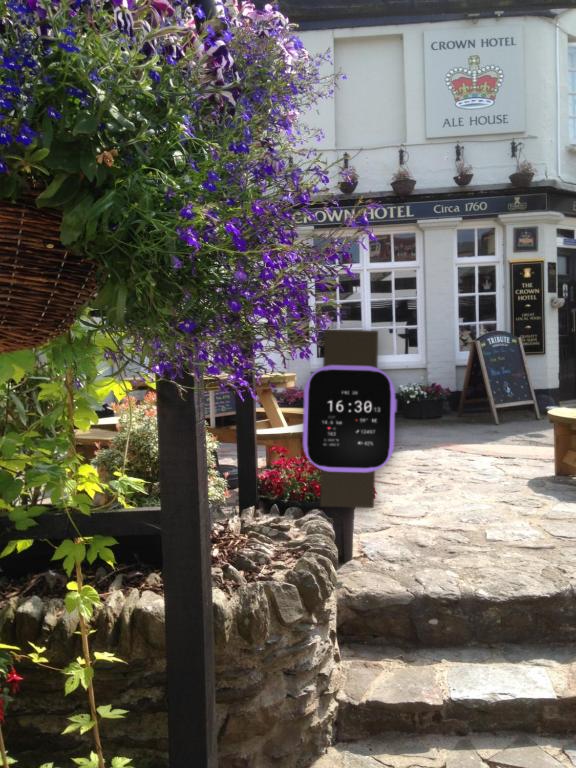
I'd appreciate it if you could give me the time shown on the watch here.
16:30
